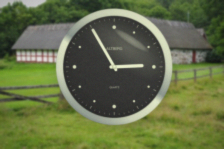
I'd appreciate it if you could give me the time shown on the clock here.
2:55
